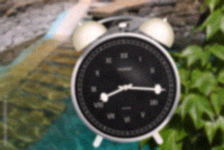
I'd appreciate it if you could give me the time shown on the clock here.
8:16
